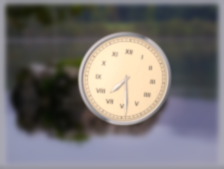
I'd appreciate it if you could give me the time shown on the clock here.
7:29
